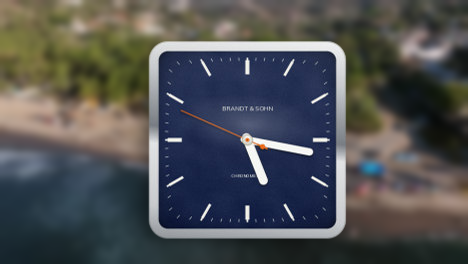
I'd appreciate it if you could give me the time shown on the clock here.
5:16:49
